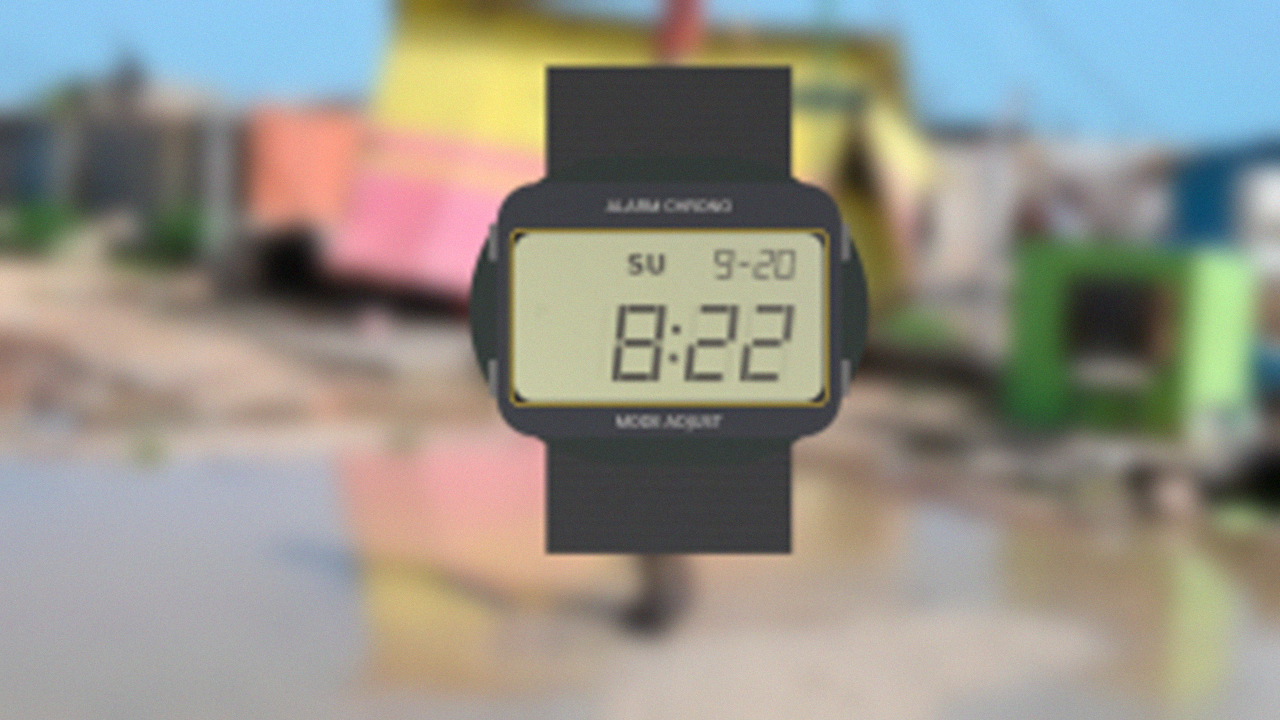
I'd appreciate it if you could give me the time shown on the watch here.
8:22
